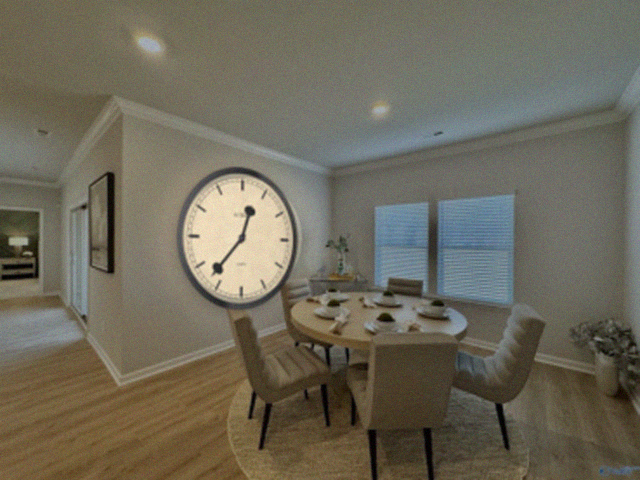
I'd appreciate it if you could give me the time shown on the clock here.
12:37
